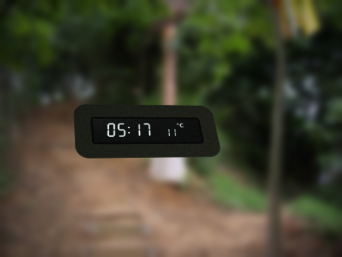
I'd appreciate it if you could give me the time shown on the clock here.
5:17
